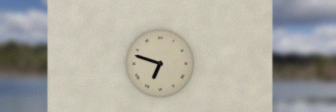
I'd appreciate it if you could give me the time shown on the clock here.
6:48
